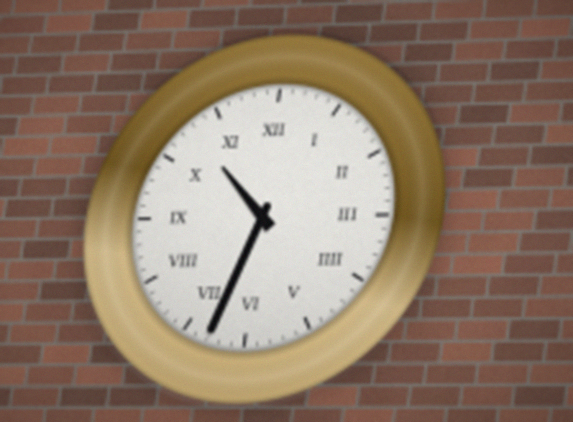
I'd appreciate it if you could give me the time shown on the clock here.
10:33
